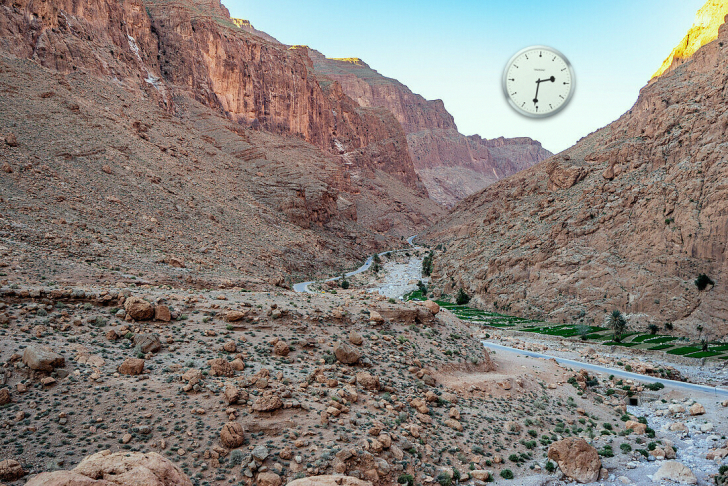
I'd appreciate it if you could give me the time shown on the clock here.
2:31
